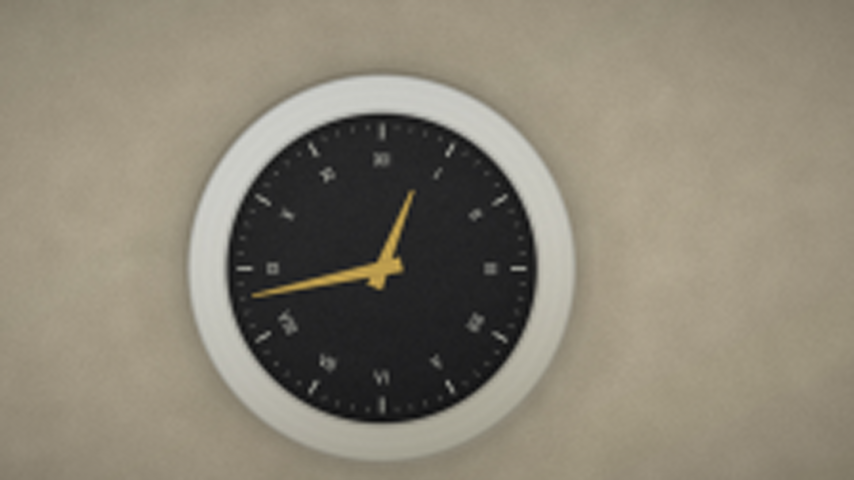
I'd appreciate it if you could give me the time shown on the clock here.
12:43
